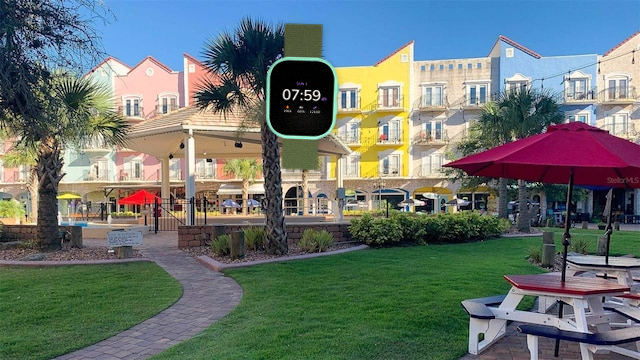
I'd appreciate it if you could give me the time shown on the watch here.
7:59
